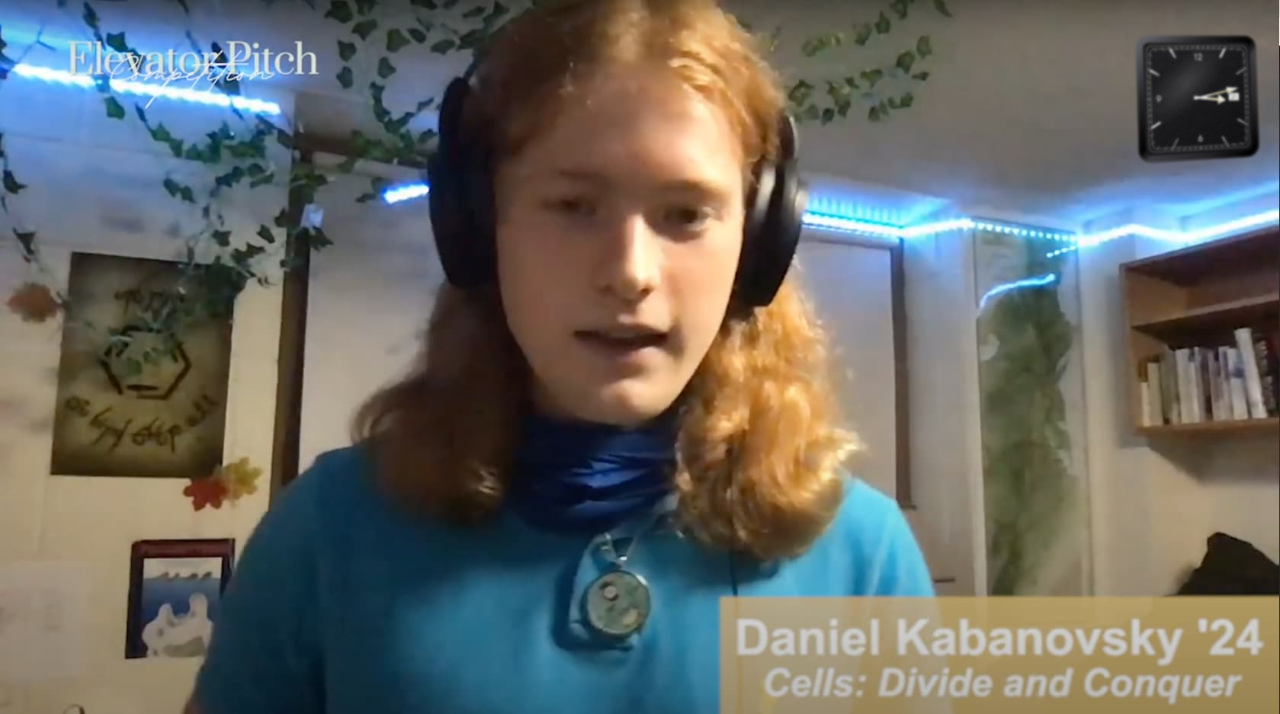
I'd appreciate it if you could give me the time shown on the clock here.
3:13
